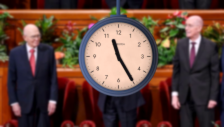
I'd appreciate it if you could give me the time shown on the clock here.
11:25
